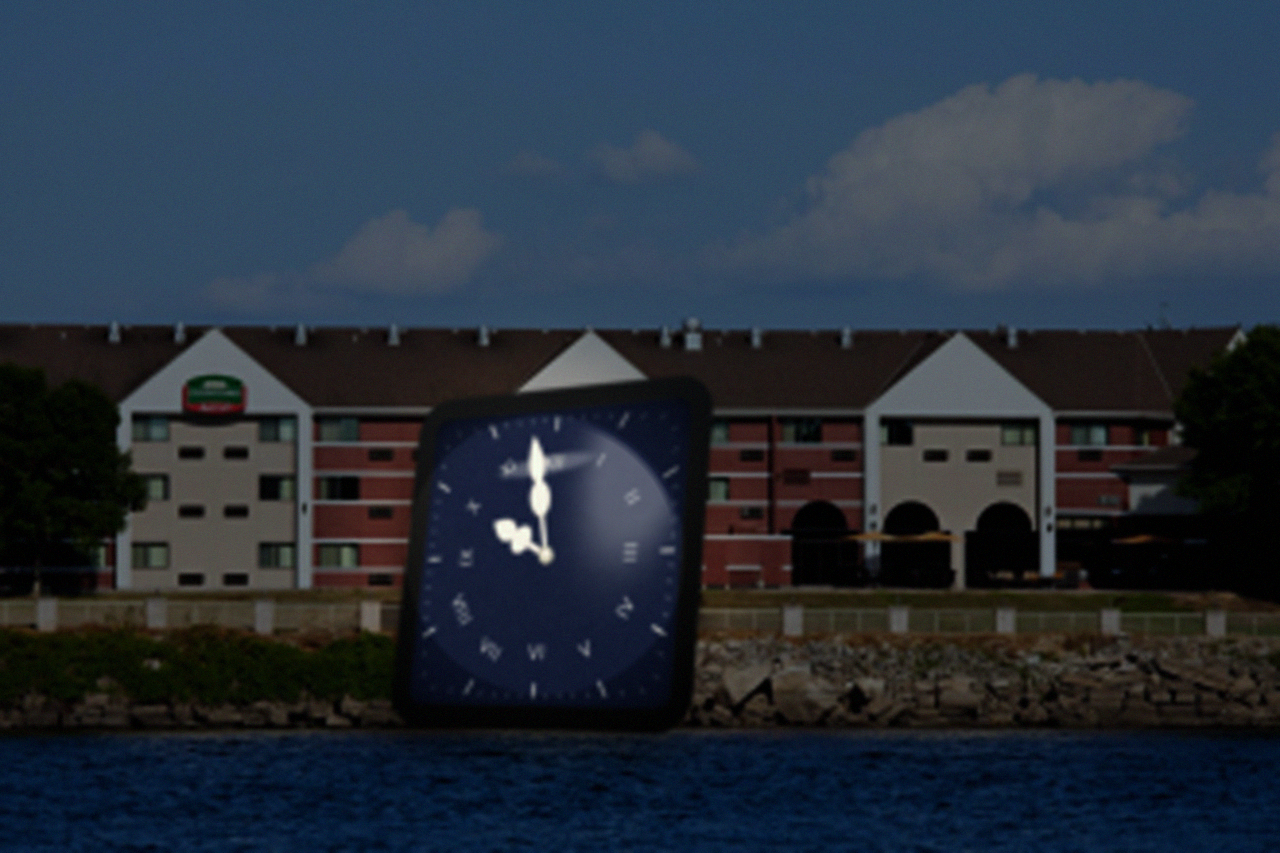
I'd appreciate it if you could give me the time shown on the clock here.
9:58
